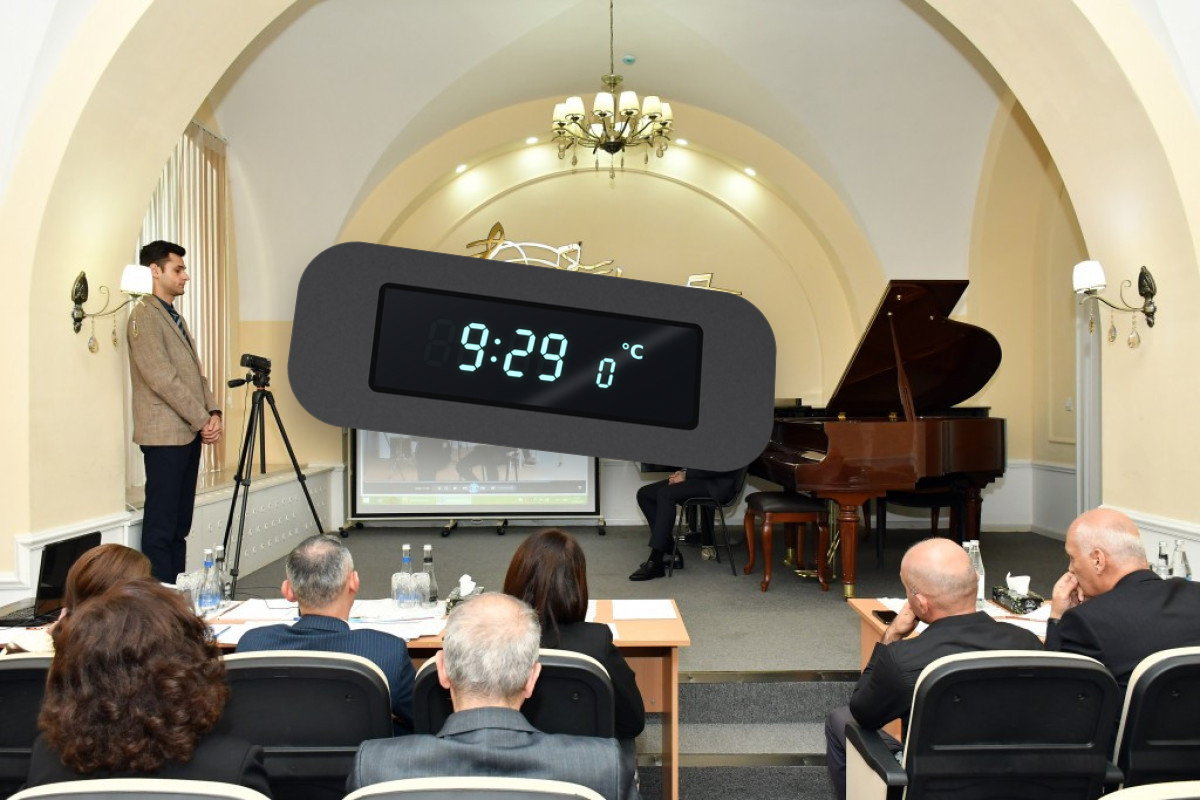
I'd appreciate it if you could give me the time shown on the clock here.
9:29
